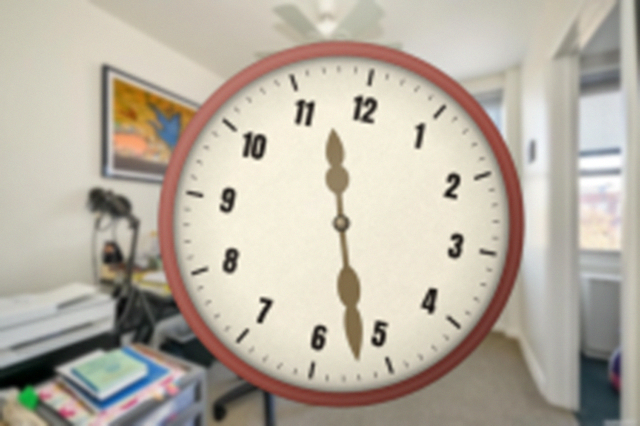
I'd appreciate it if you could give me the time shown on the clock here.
11:27
